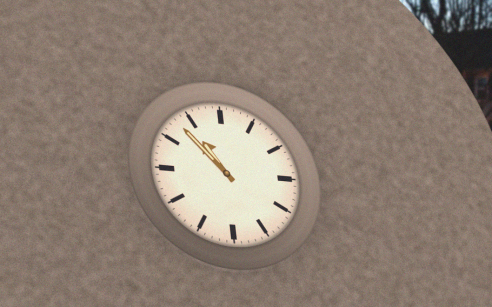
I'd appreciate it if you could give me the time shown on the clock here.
10:53
